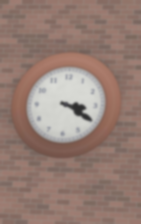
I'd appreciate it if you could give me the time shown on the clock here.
3:20
